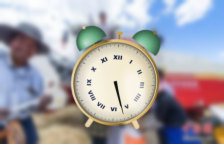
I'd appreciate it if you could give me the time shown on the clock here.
5:27
